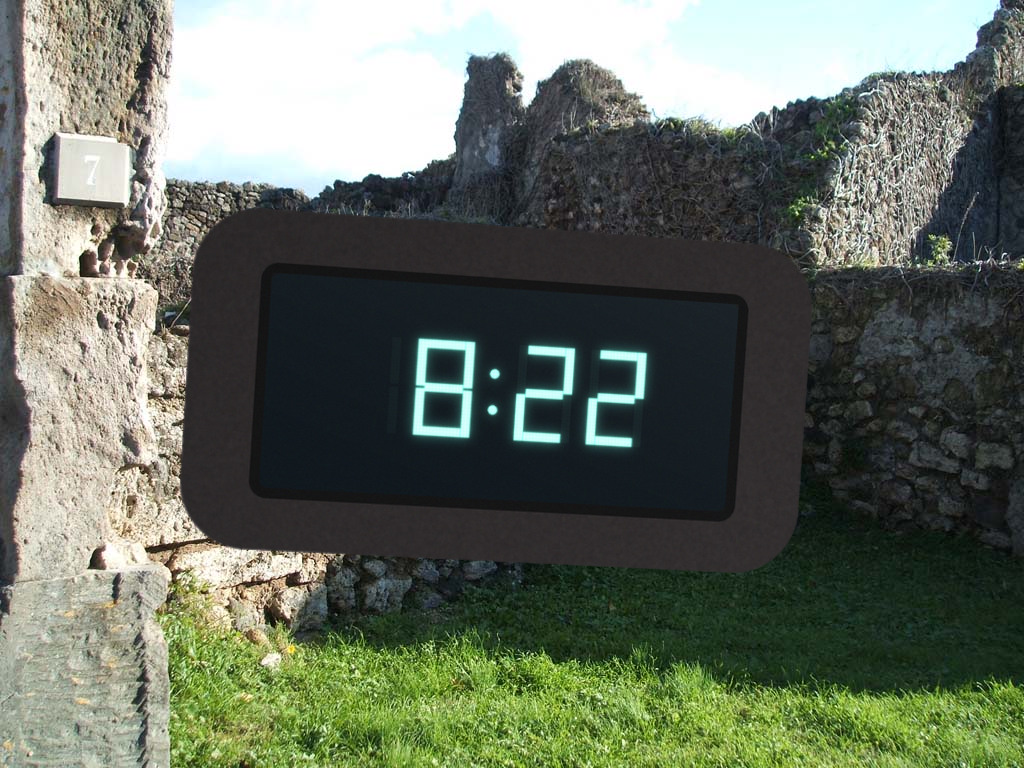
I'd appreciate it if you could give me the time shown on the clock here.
8:22
